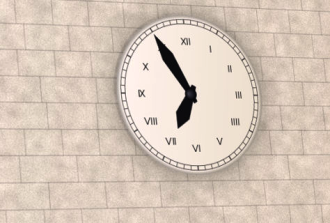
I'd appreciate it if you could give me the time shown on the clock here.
6:55
